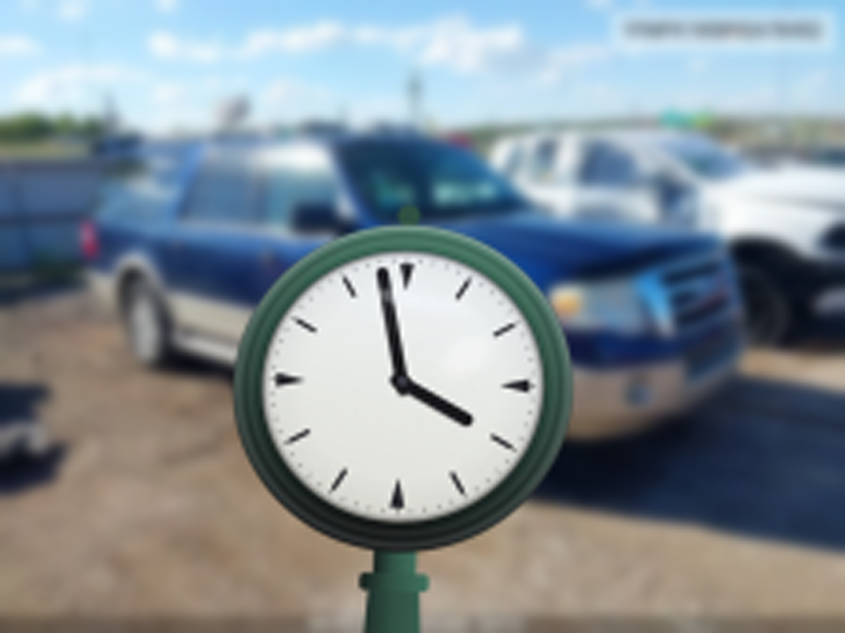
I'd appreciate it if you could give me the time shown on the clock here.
3:58
